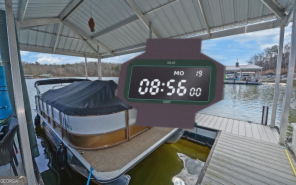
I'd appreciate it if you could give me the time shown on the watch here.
8:56
